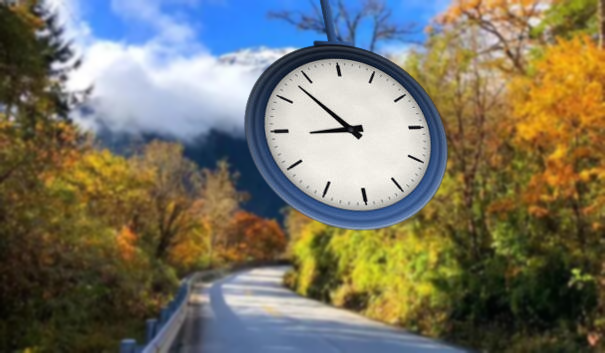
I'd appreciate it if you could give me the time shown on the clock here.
8:53
